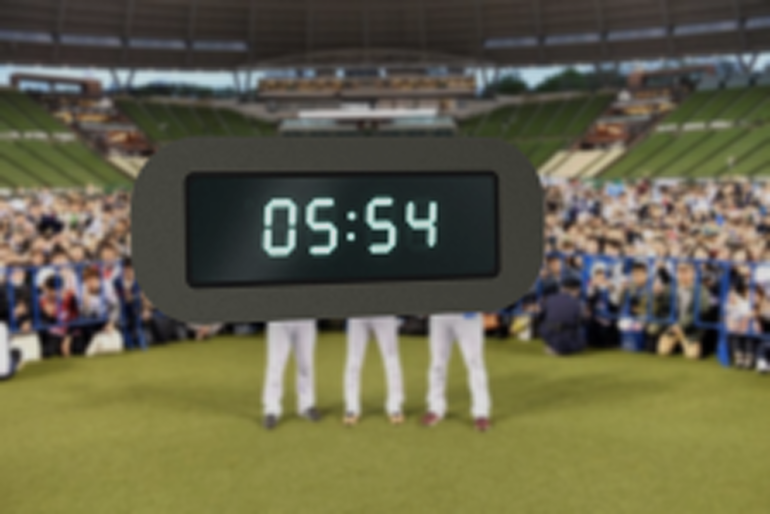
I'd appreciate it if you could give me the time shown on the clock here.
5:54
